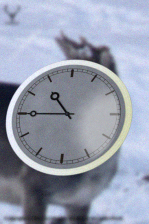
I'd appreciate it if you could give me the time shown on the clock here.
10:45
